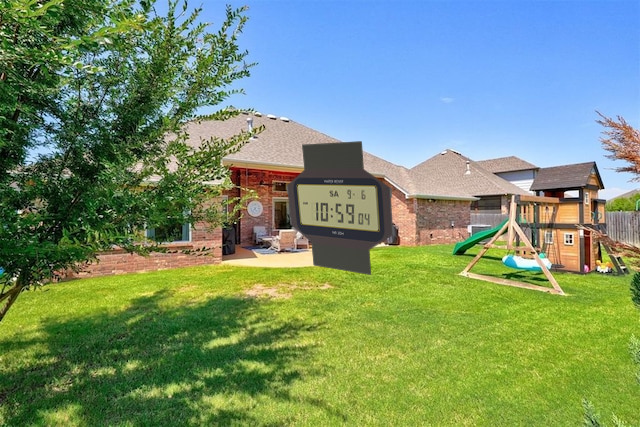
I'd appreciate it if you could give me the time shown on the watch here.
10:59:04
